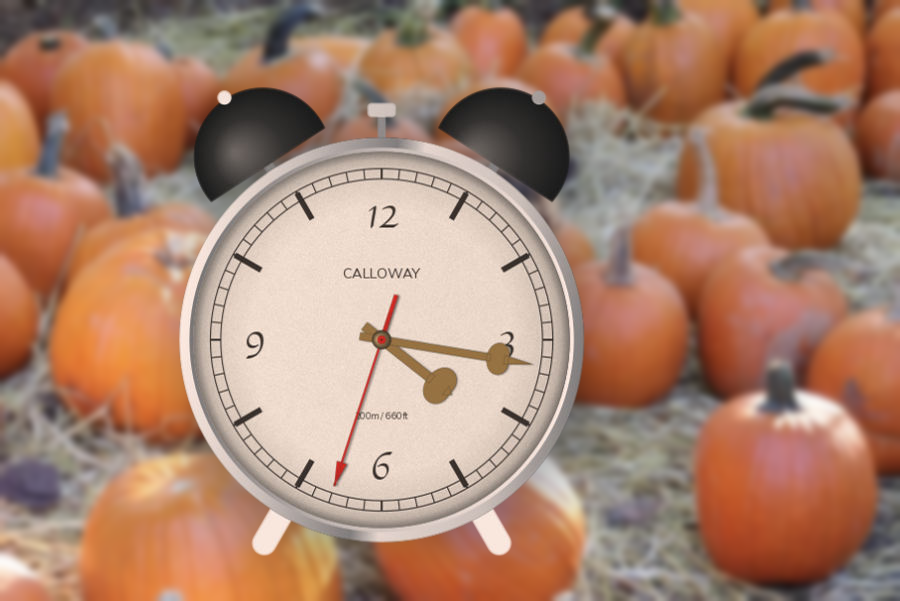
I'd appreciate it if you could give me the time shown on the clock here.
4:16:33
